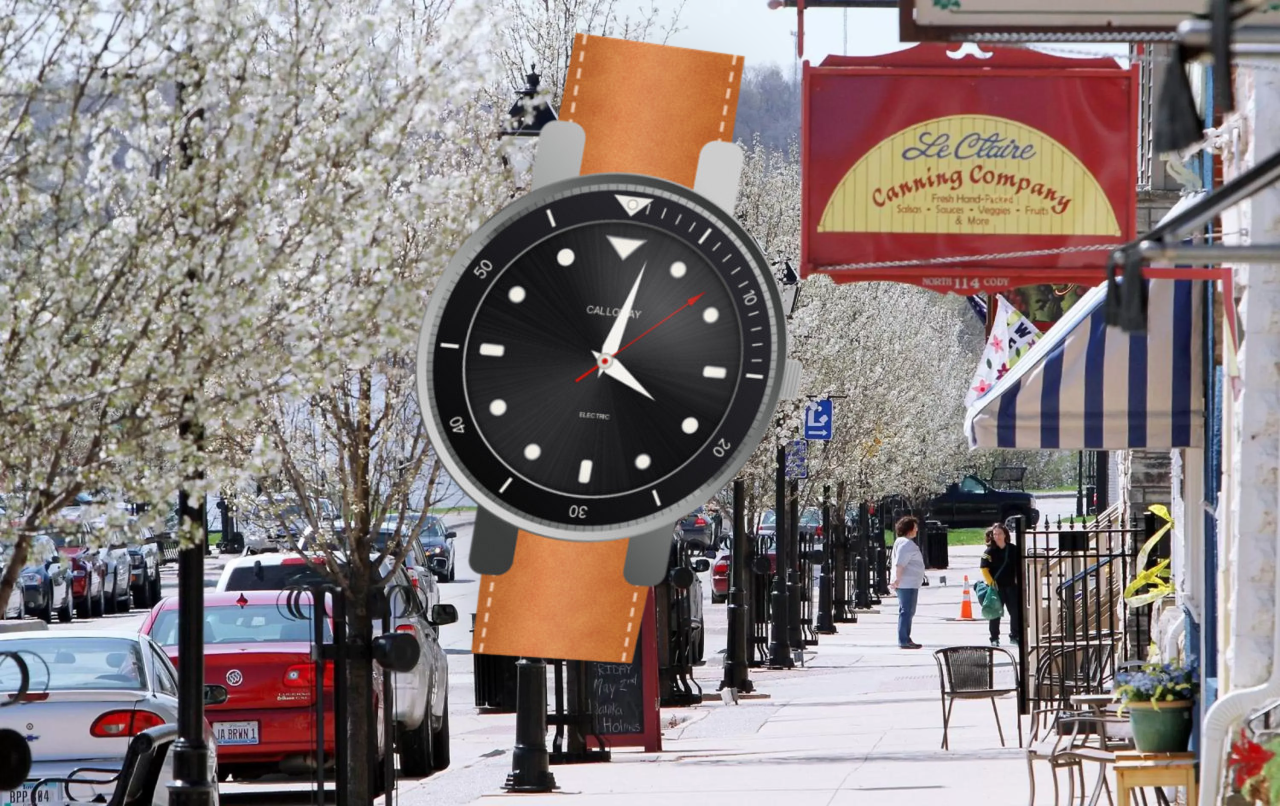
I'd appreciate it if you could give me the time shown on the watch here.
4:02:08
